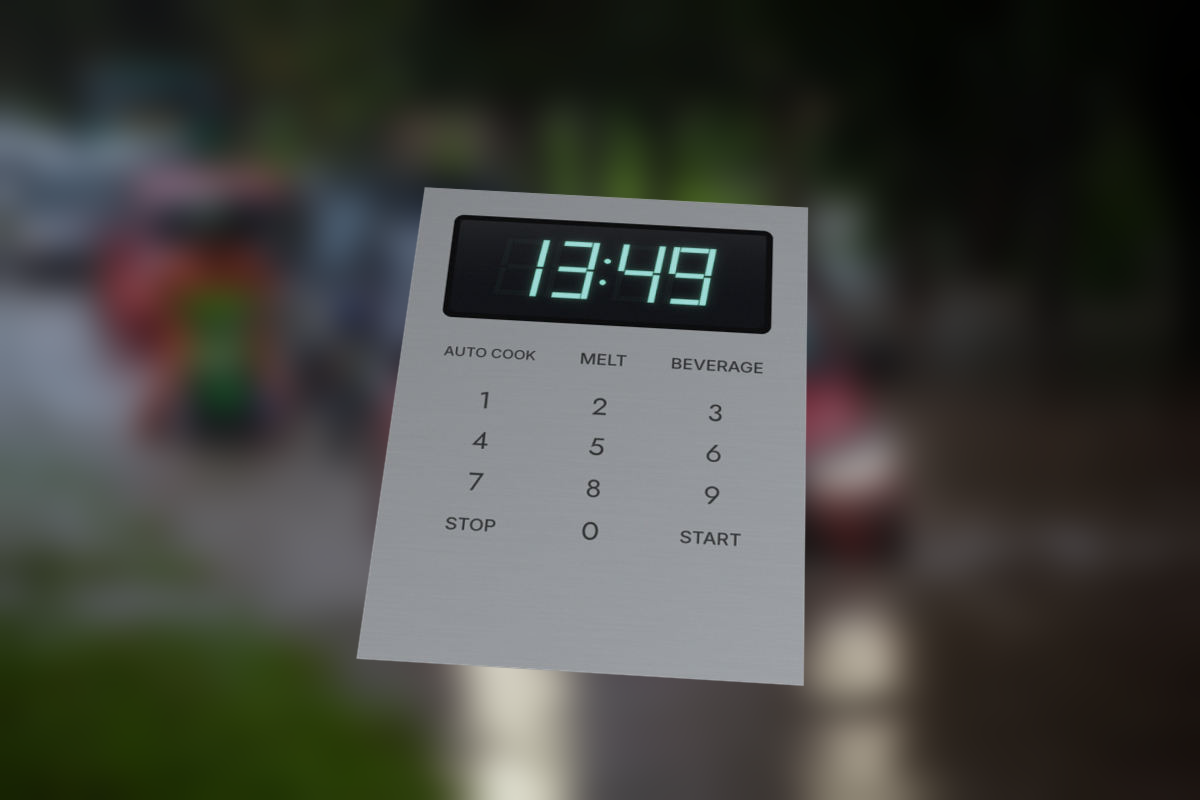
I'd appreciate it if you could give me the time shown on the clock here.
13:49
